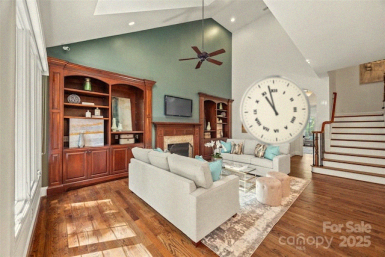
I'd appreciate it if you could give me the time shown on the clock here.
10:58
